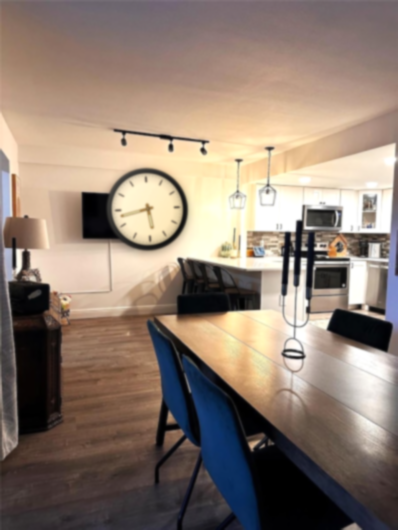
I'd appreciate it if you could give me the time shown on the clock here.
5:43
